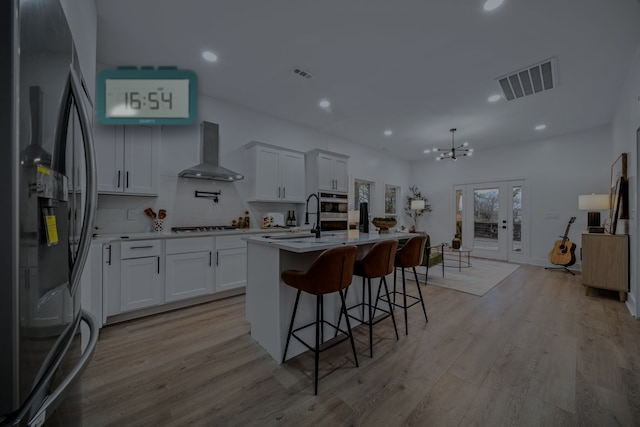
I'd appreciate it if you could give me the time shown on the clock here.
16:54
